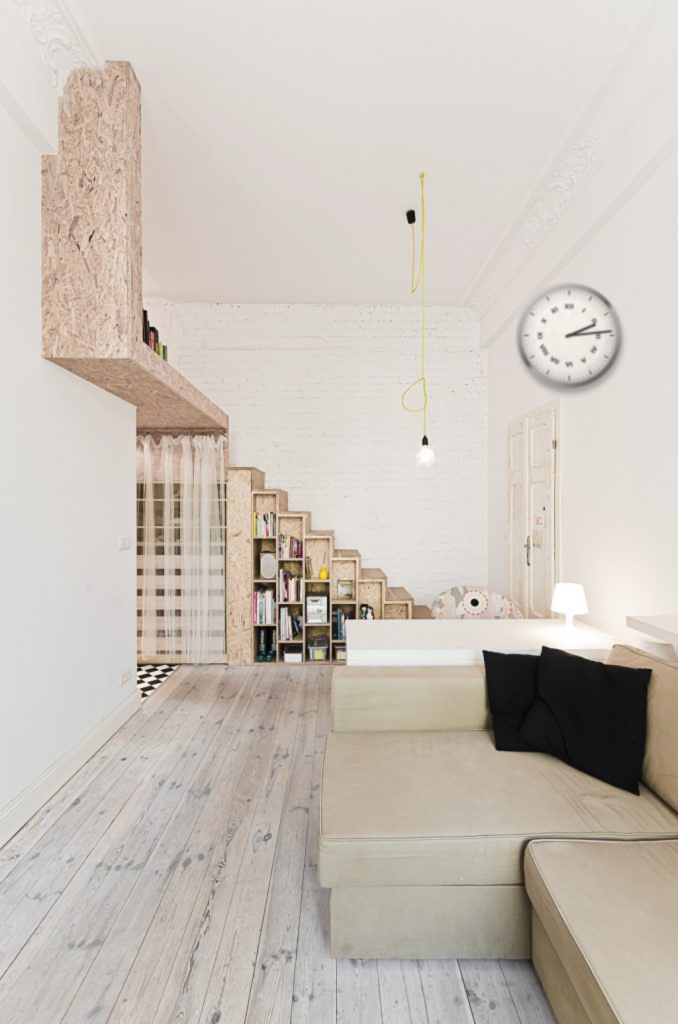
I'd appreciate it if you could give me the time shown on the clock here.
2:14
